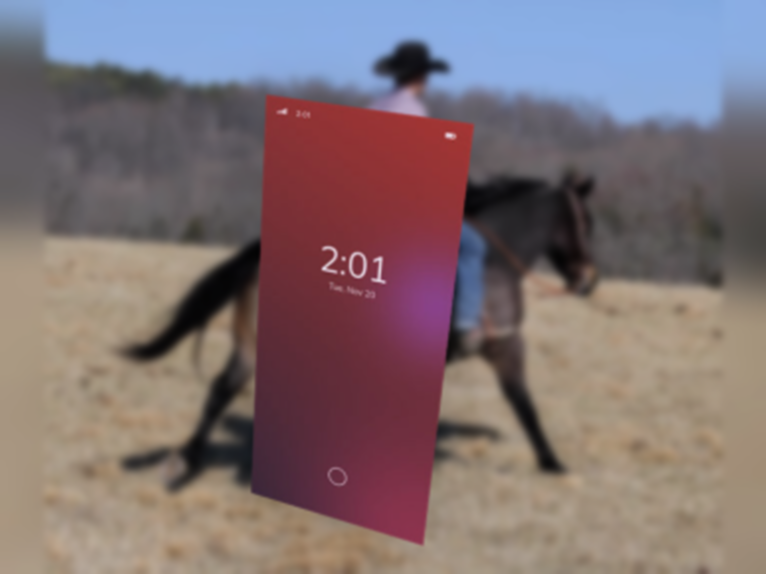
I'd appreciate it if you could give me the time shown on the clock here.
2:01
